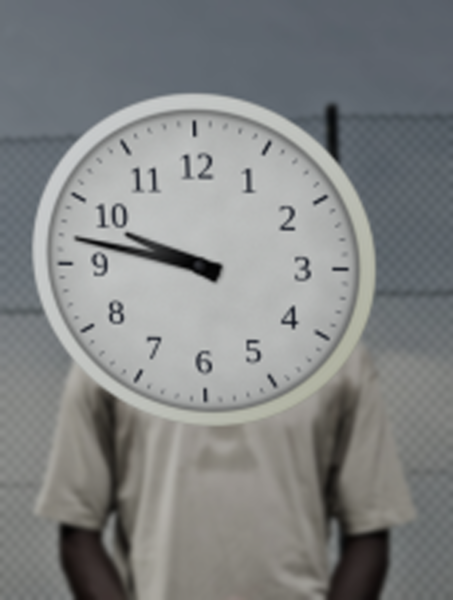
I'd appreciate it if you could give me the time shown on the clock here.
9:47
